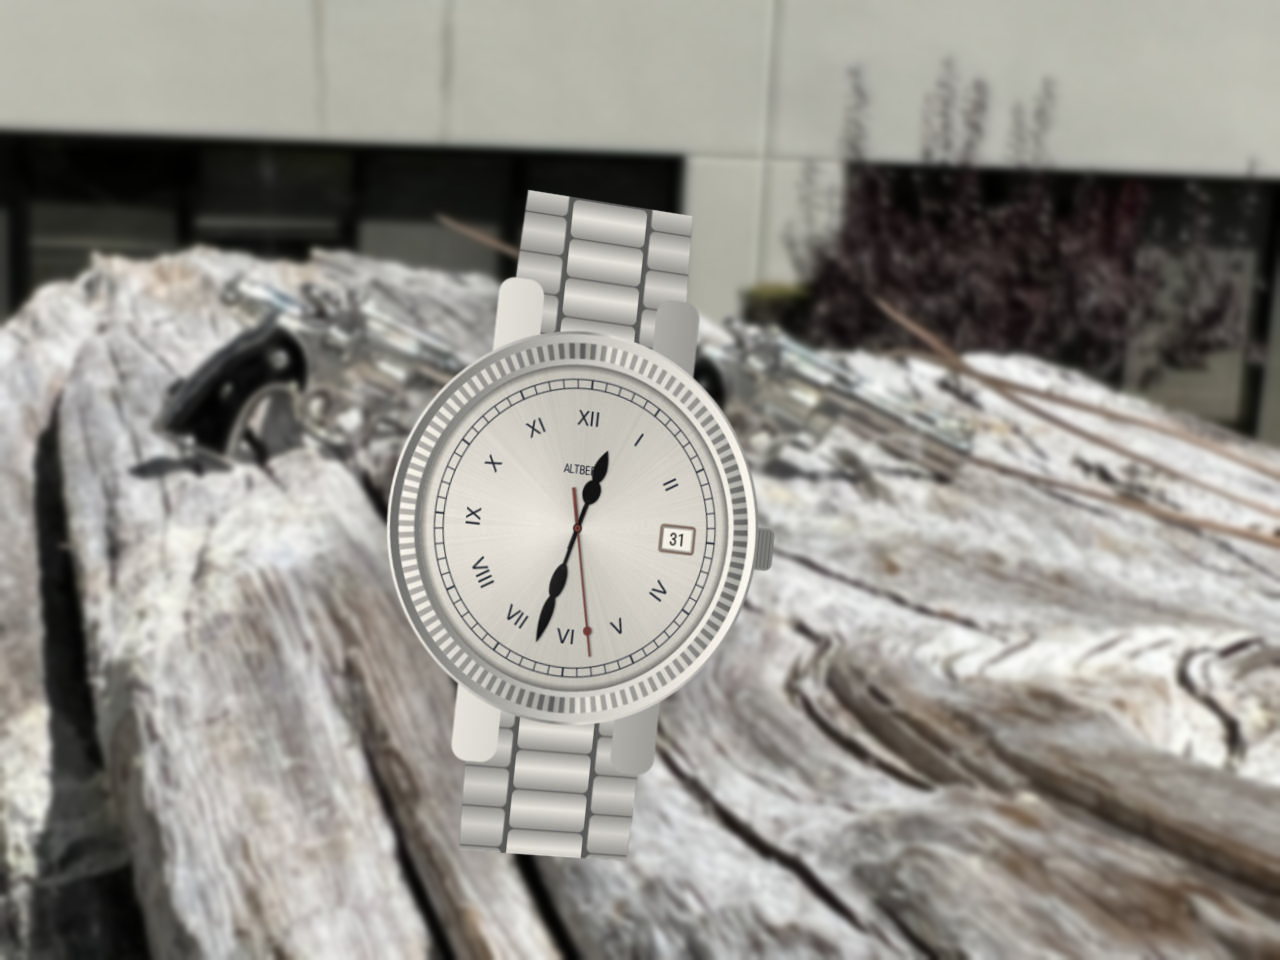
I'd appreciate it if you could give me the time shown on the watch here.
12:32:28
